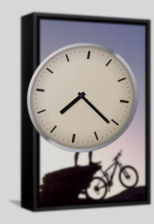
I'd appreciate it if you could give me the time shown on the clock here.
7:21
